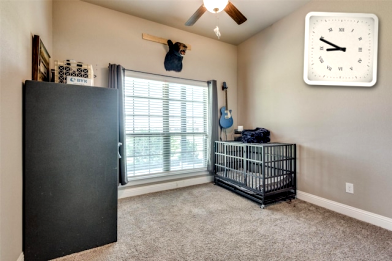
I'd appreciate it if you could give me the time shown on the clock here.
8:49
